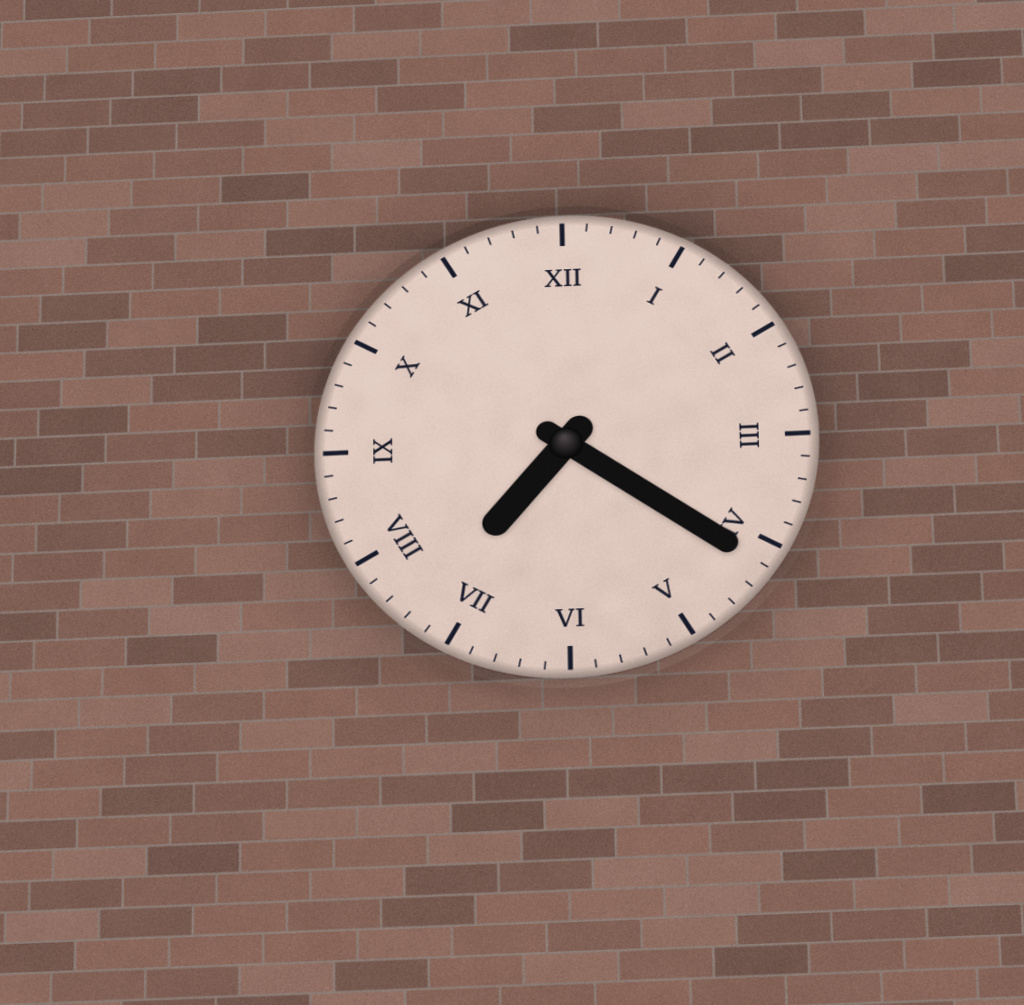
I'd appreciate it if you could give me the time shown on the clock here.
7:21
